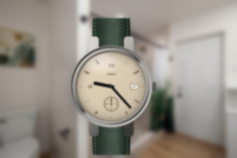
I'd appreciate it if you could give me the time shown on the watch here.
9:23
